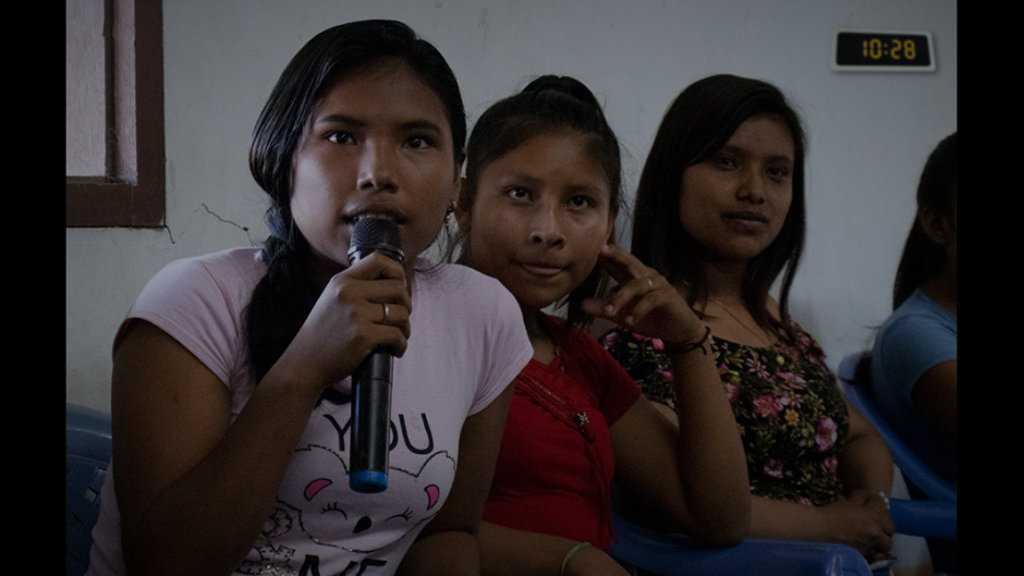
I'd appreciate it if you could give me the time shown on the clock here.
10:28
